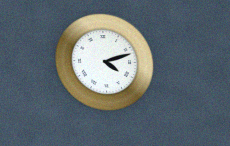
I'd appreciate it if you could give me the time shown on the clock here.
4:12
